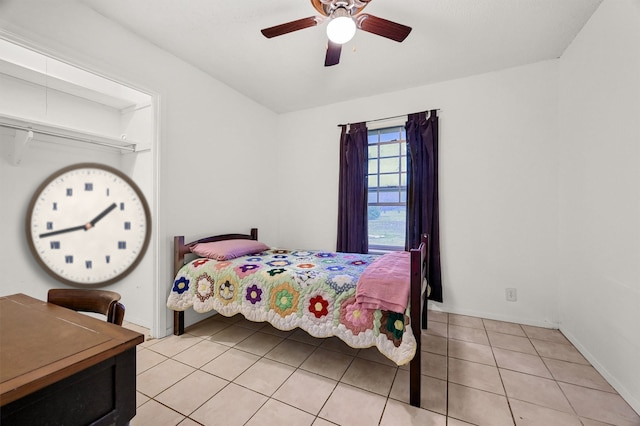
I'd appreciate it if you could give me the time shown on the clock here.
1:43
